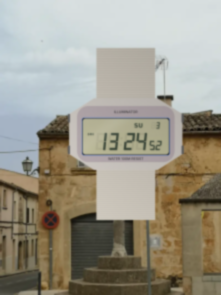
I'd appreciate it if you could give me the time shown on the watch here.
13:24
